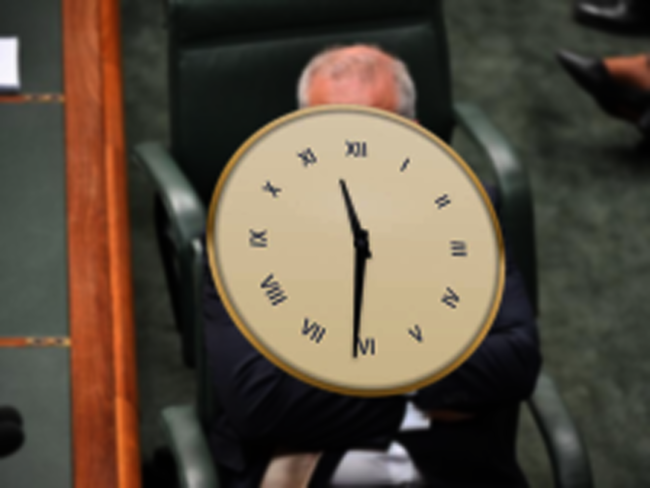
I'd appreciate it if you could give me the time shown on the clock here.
11:31
